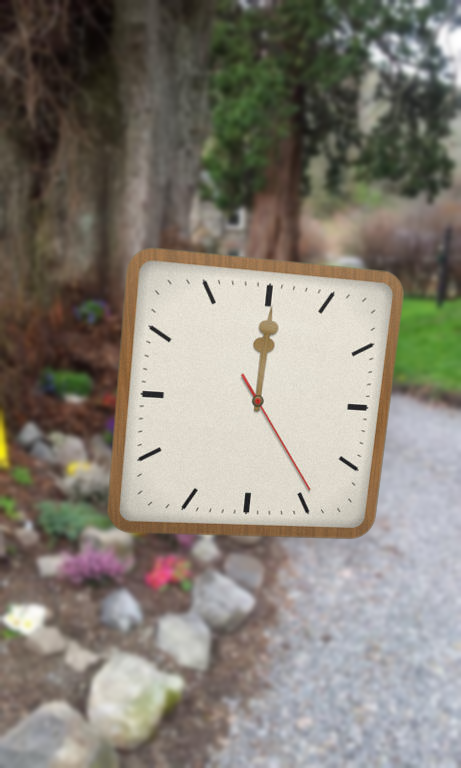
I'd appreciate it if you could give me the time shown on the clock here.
12:00:24
